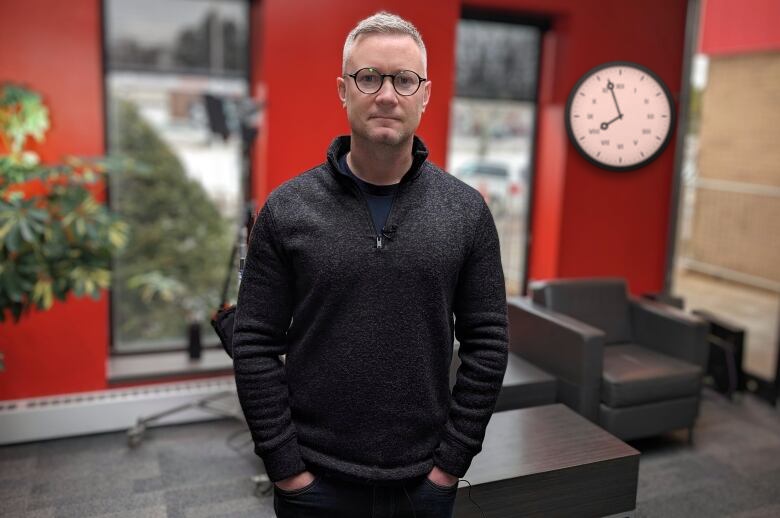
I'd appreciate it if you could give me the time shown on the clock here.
7:57
